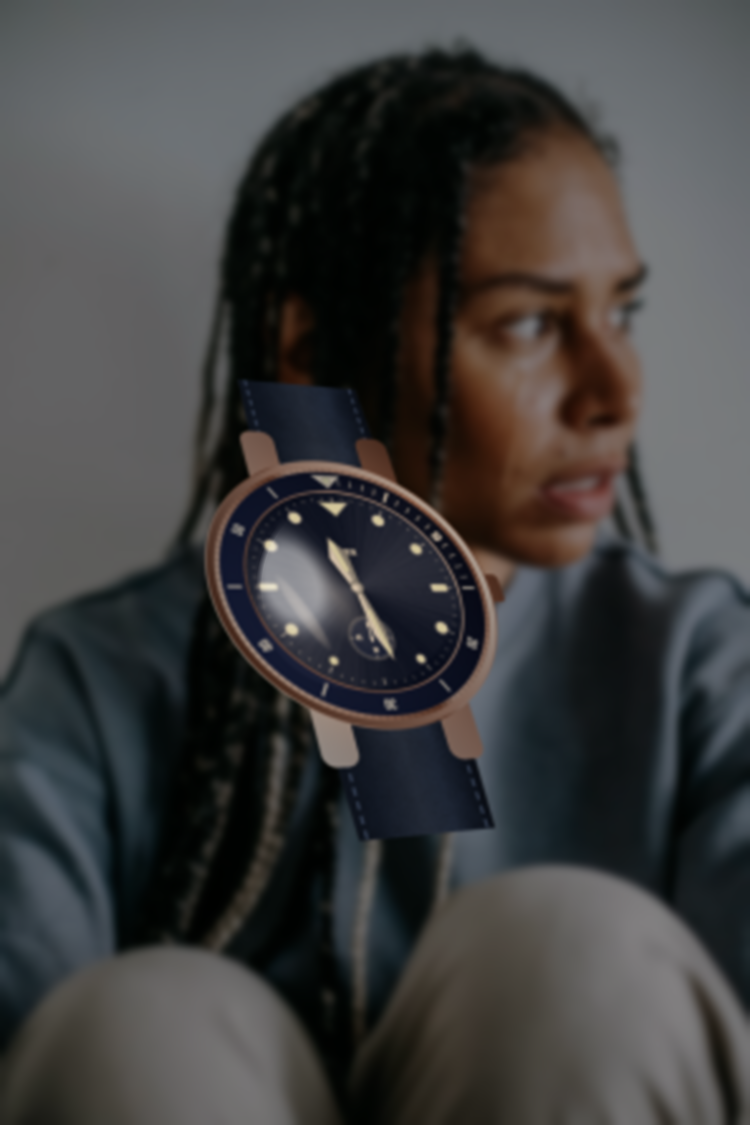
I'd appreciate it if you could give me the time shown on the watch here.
11:28
